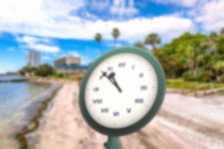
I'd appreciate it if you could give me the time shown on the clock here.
10:52
